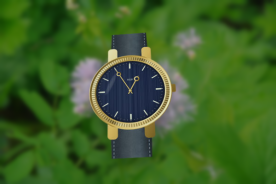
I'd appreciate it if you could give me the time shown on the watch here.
12:55
